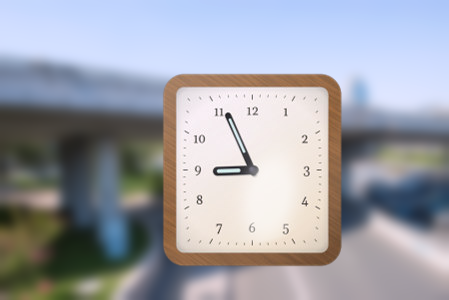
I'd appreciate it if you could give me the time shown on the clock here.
8:56
